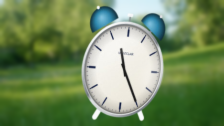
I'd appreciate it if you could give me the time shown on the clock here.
11:25
